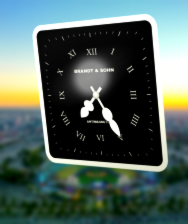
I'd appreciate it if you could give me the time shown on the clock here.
7:25
